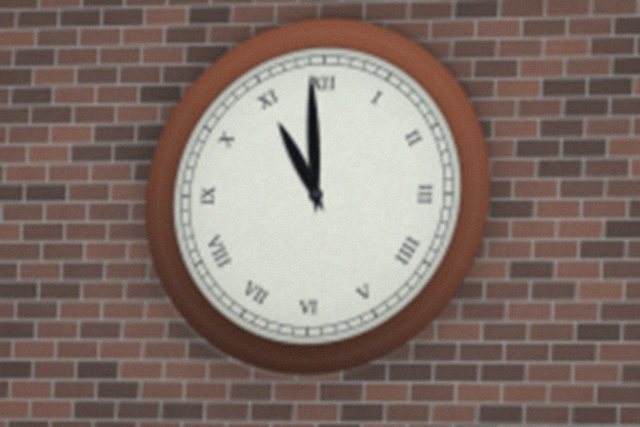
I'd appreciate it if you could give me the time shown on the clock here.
10:59
